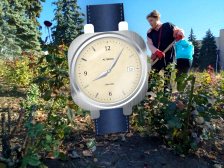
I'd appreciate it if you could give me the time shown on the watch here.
8:06
